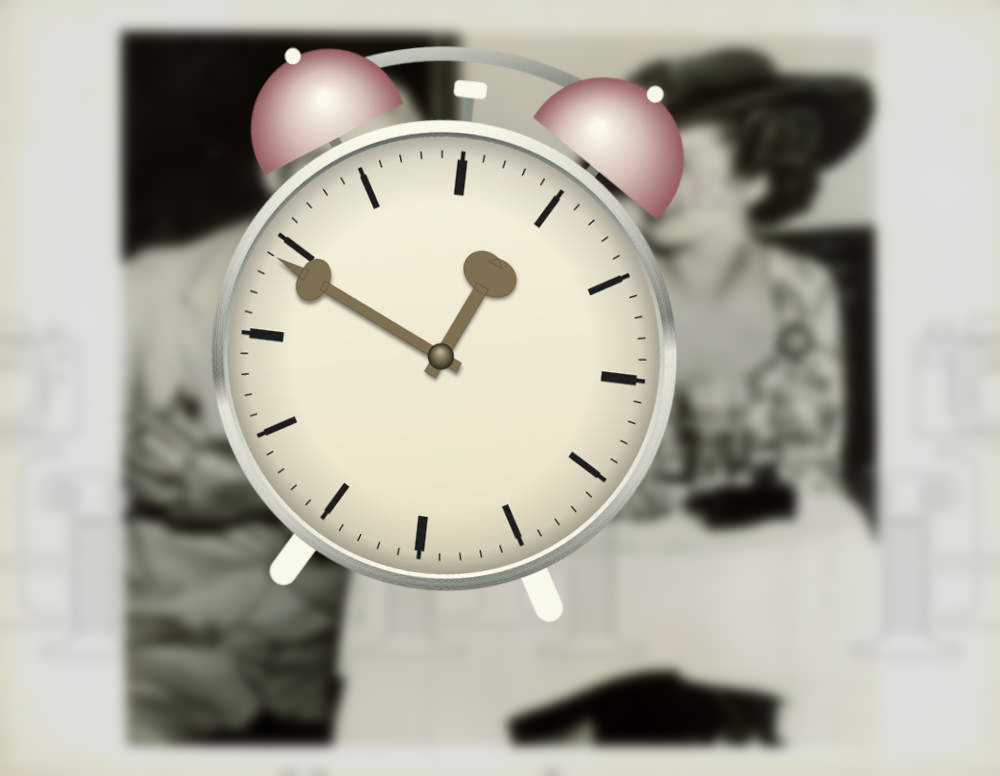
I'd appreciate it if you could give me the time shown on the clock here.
12:49
